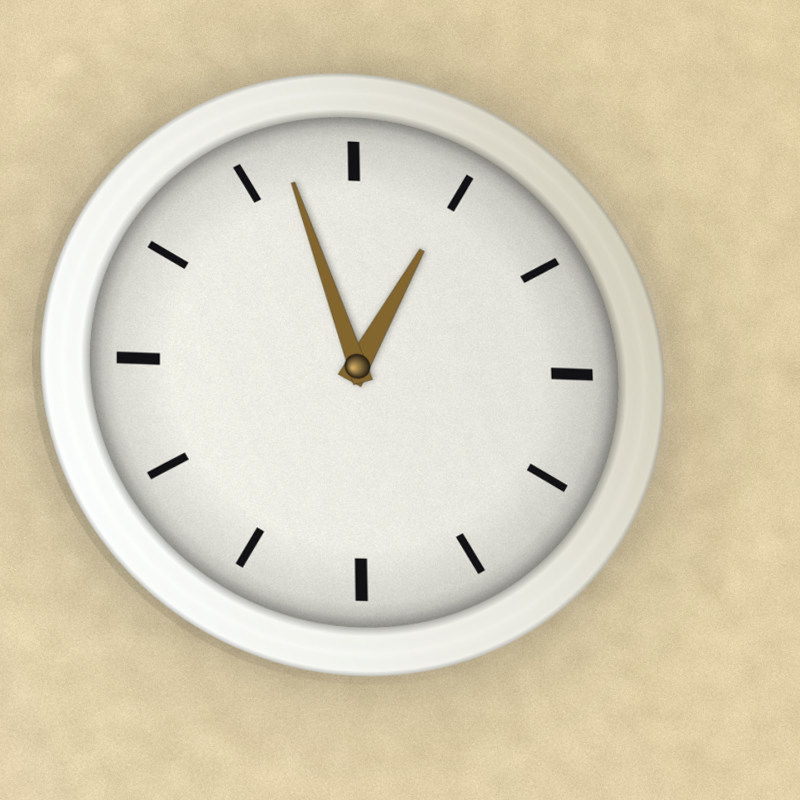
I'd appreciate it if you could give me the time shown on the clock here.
12:57
